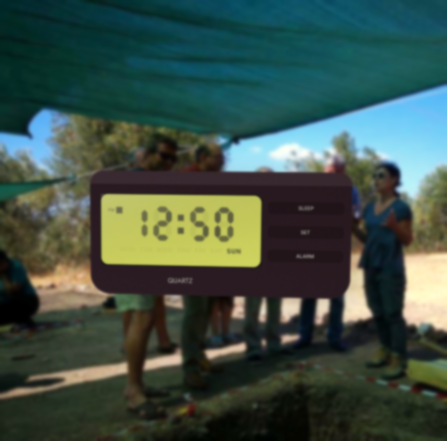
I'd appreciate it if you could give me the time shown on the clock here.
12:50
